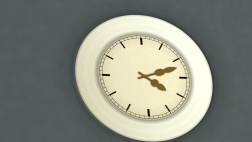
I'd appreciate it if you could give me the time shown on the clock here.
4:12
